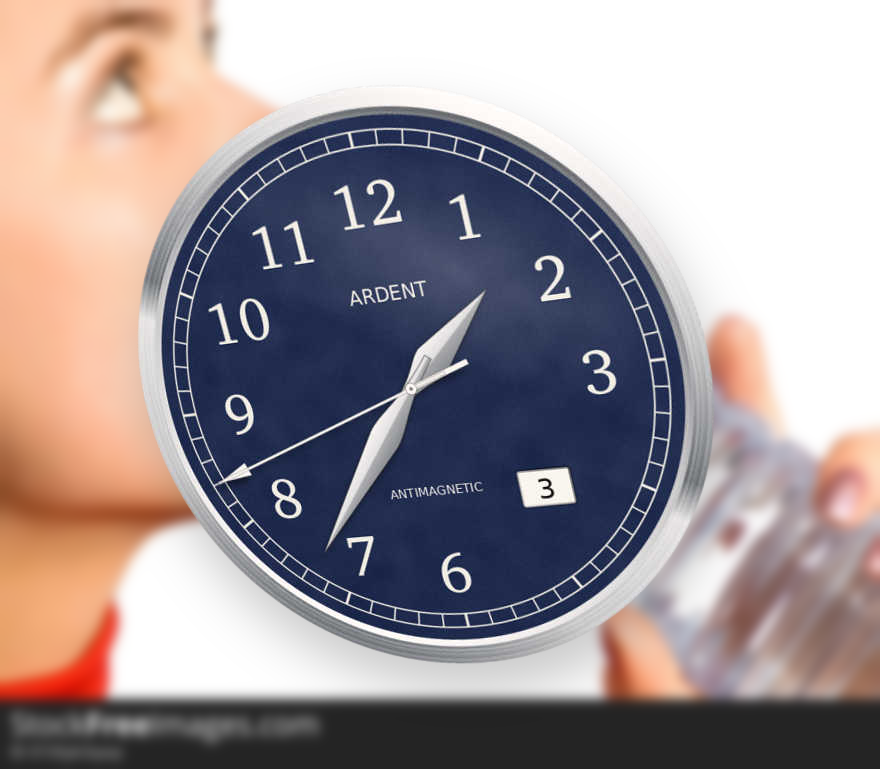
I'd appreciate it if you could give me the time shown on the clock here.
1:36:42
